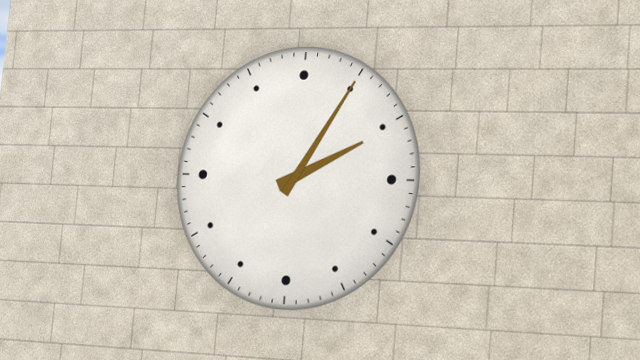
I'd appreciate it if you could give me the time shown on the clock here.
2:05
